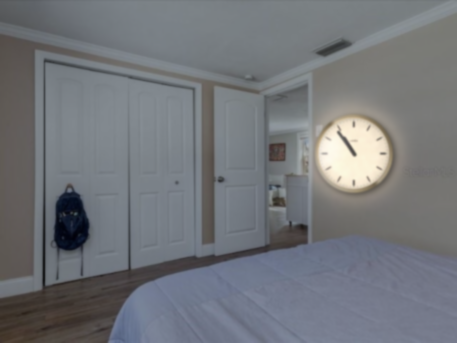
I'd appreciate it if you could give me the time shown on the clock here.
10:54
